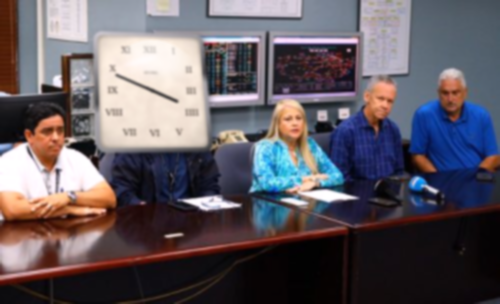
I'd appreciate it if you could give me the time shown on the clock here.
3:49
